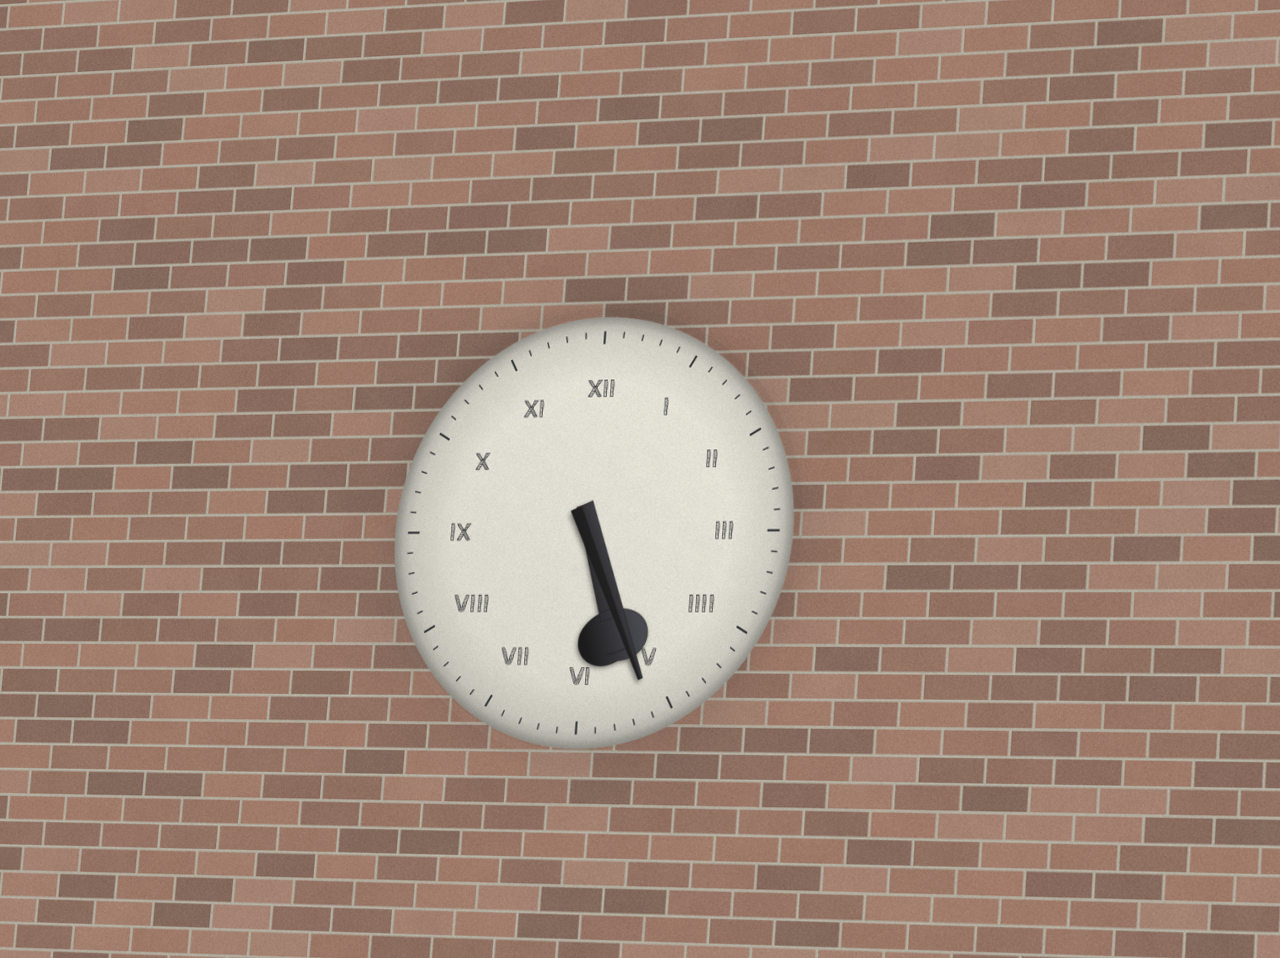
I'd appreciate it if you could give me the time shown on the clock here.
5:26
